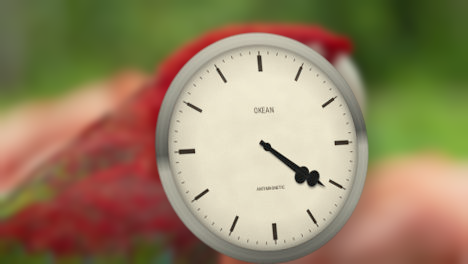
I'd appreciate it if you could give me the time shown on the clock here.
4:21
